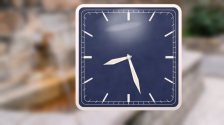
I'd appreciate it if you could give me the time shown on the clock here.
8:27
